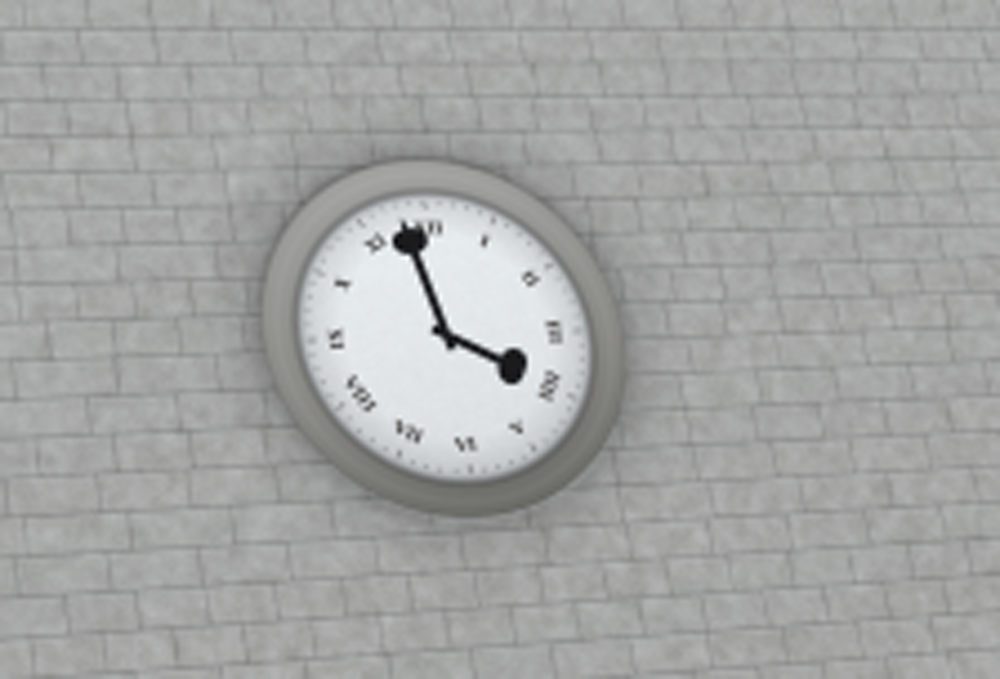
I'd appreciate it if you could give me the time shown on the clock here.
3:58
